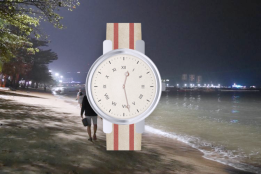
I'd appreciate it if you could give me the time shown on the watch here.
12:28
